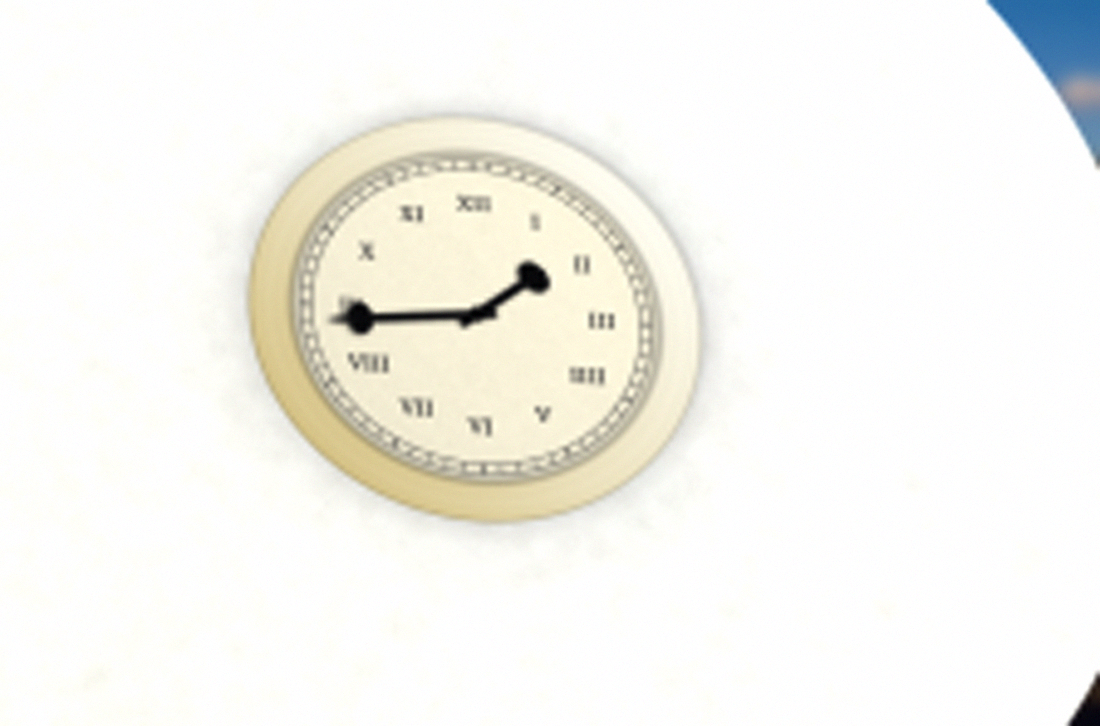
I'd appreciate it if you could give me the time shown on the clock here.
1:44
